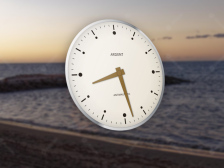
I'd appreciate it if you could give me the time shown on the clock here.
8:28
